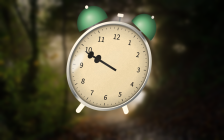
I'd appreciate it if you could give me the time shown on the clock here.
9:49
